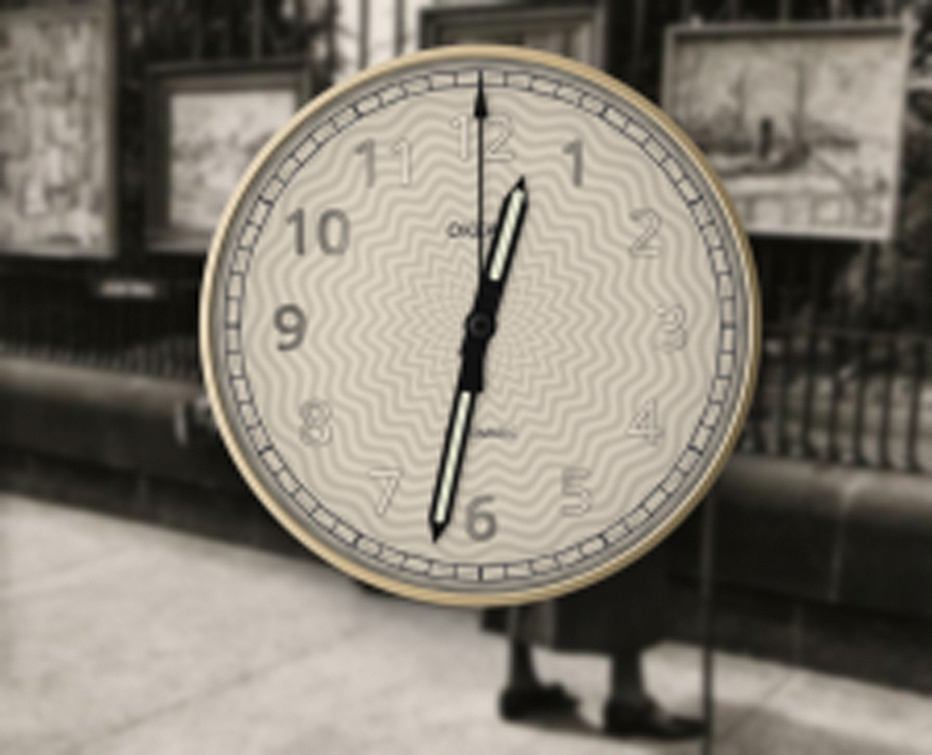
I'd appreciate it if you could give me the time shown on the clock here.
12:32:00
